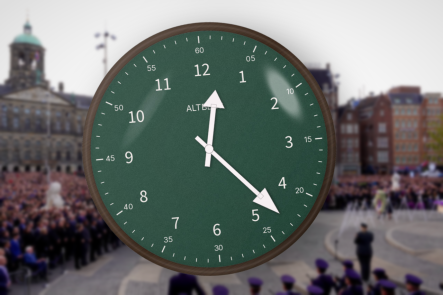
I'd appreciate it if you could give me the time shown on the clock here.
12:23
